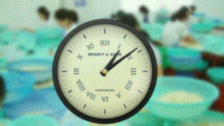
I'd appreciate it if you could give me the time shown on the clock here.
1:09
